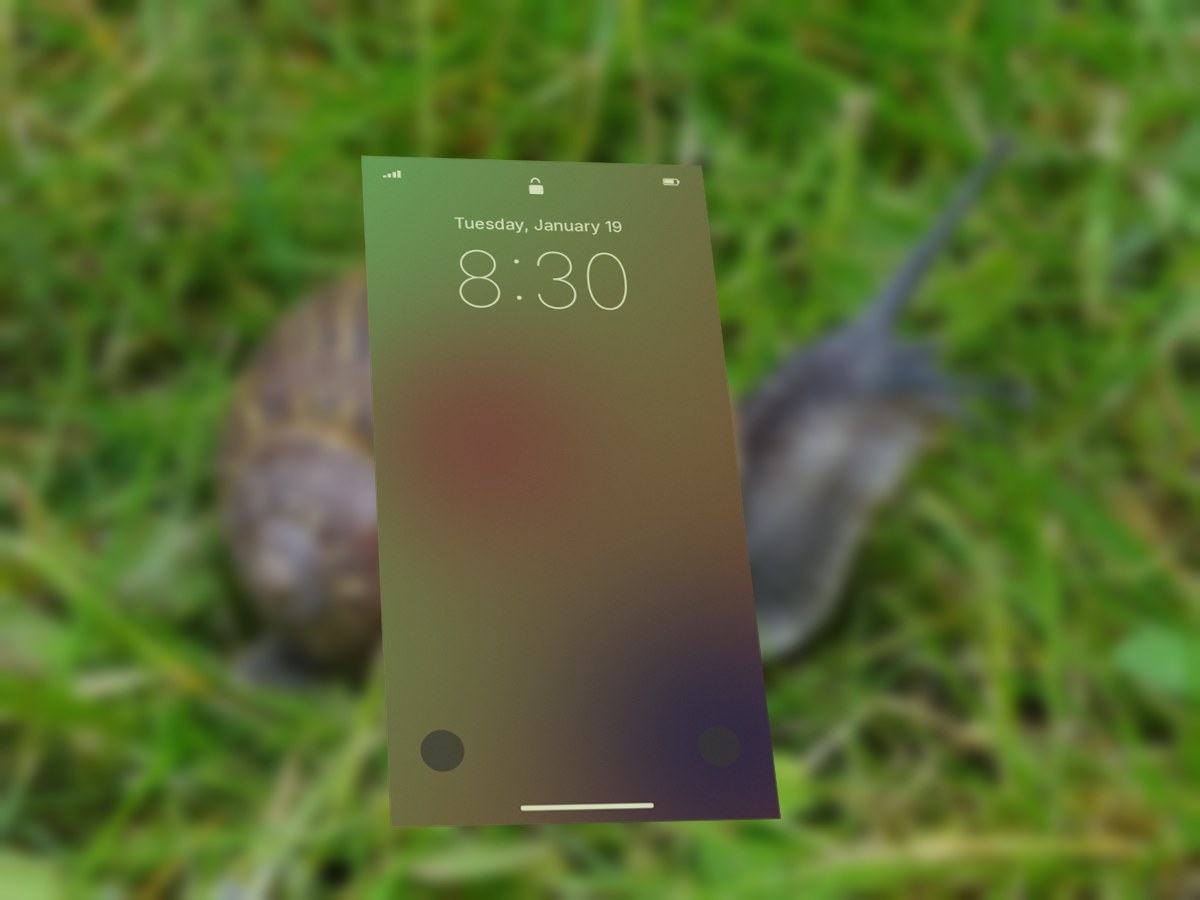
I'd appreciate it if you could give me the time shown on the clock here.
8:30
